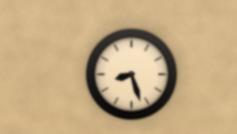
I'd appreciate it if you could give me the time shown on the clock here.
8:27
